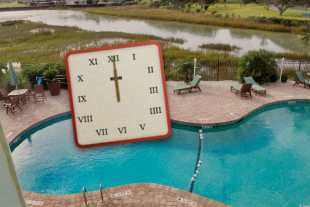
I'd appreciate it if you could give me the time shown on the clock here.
12:00
